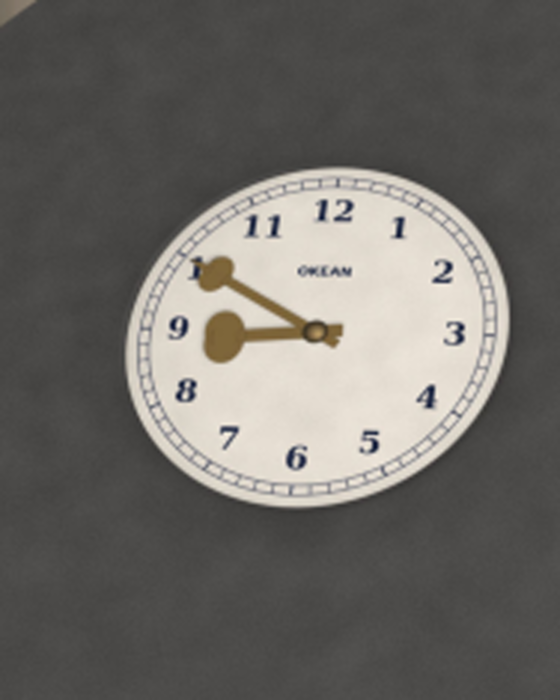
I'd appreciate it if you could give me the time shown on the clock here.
8:50
